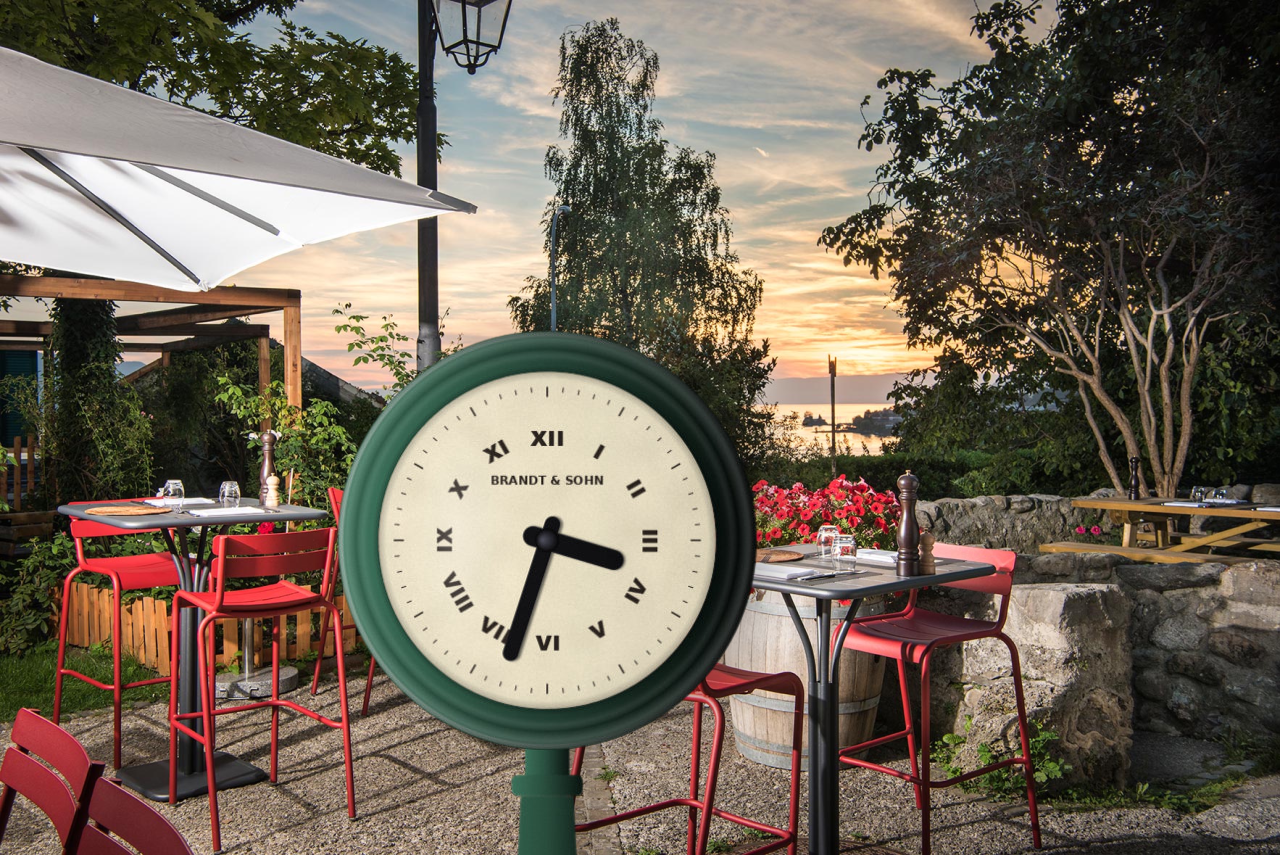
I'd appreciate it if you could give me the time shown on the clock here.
3:33
